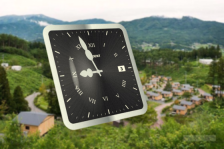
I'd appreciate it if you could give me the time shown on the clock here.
8:57
